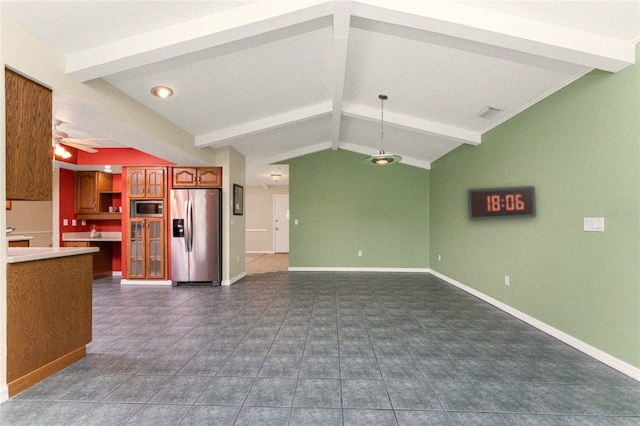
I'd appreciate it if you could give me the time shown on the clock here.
18:06
